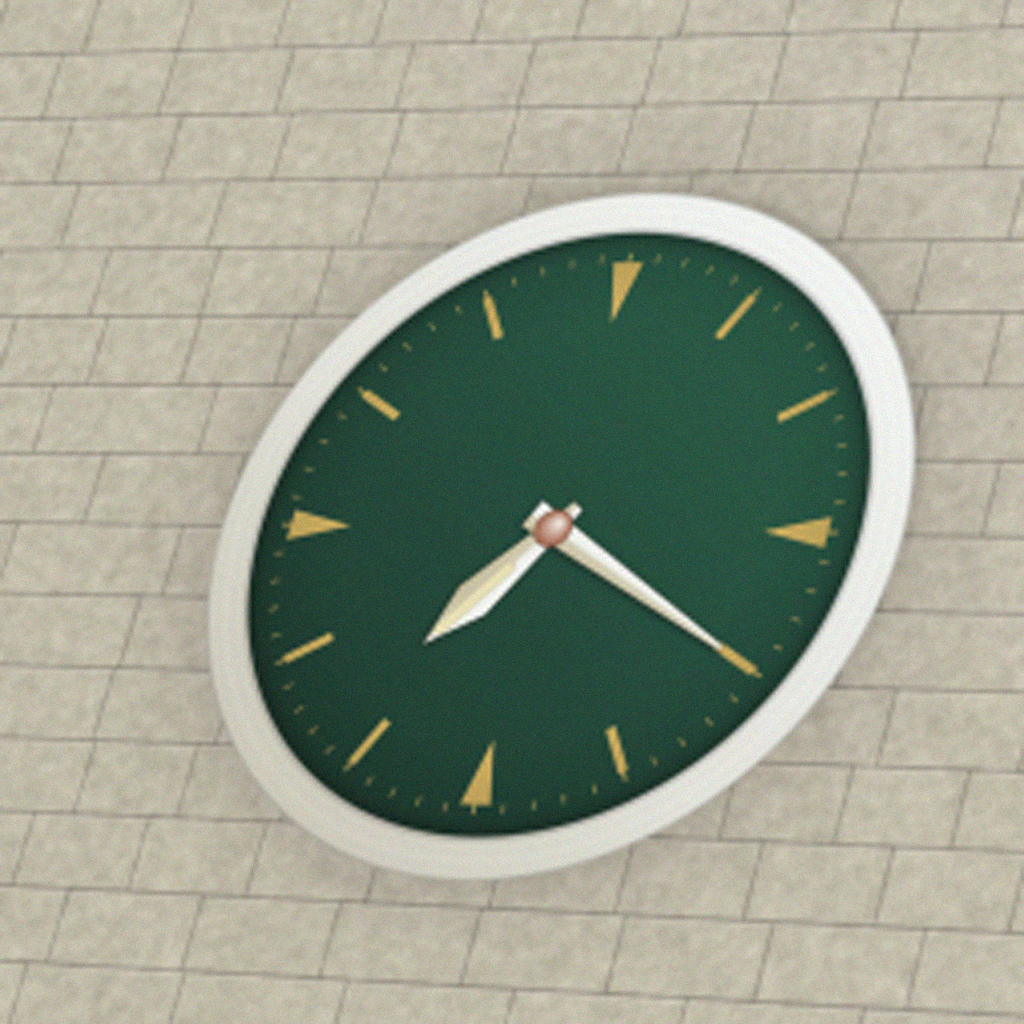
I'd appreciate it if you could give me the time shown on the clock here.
7:20
